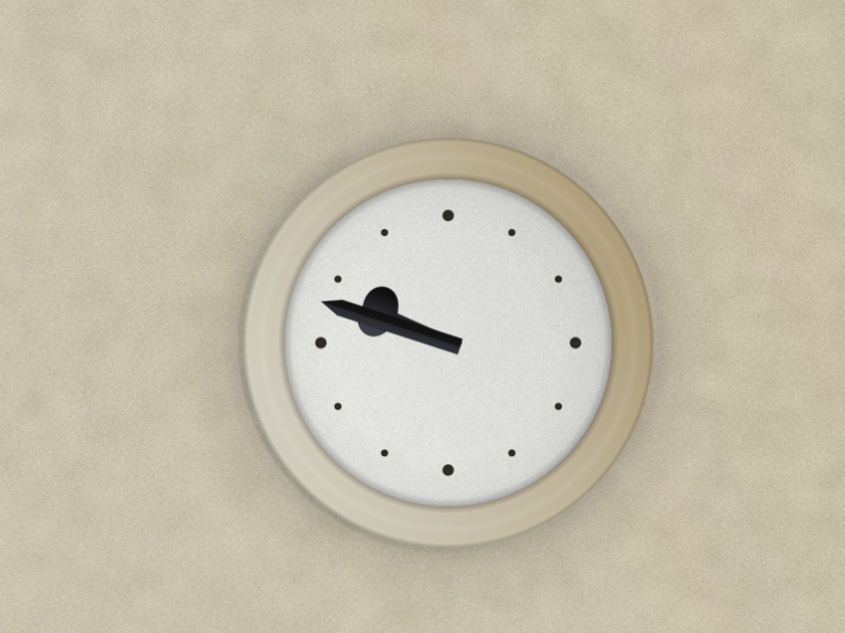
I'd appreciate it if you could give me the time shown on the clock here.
9:48
